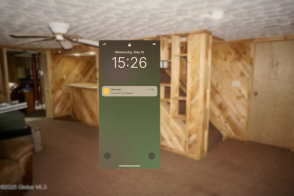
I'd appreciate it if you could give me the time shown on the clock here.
15:26
